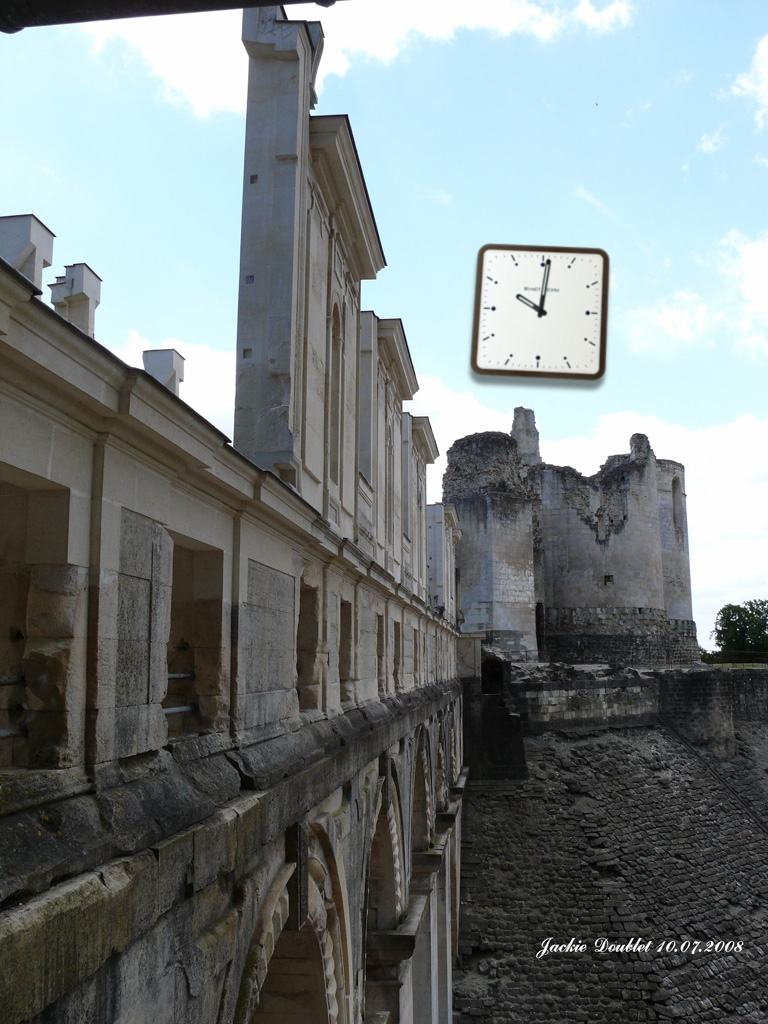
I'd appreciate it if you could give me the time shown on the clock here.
10:01
